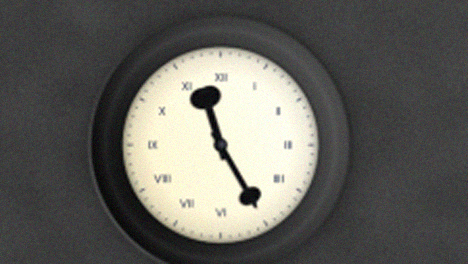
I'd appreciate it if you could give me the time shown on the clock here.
11:25
